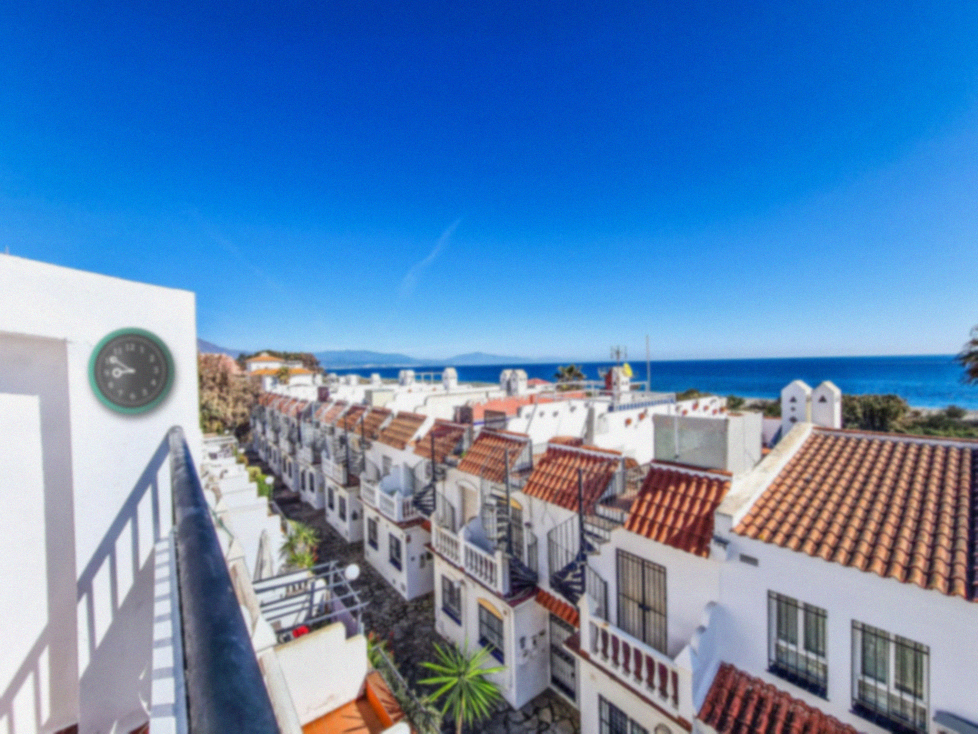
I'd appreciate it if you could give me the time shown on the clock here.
8:51
